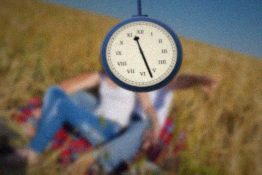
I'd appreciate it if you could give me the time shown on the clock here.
11:27
